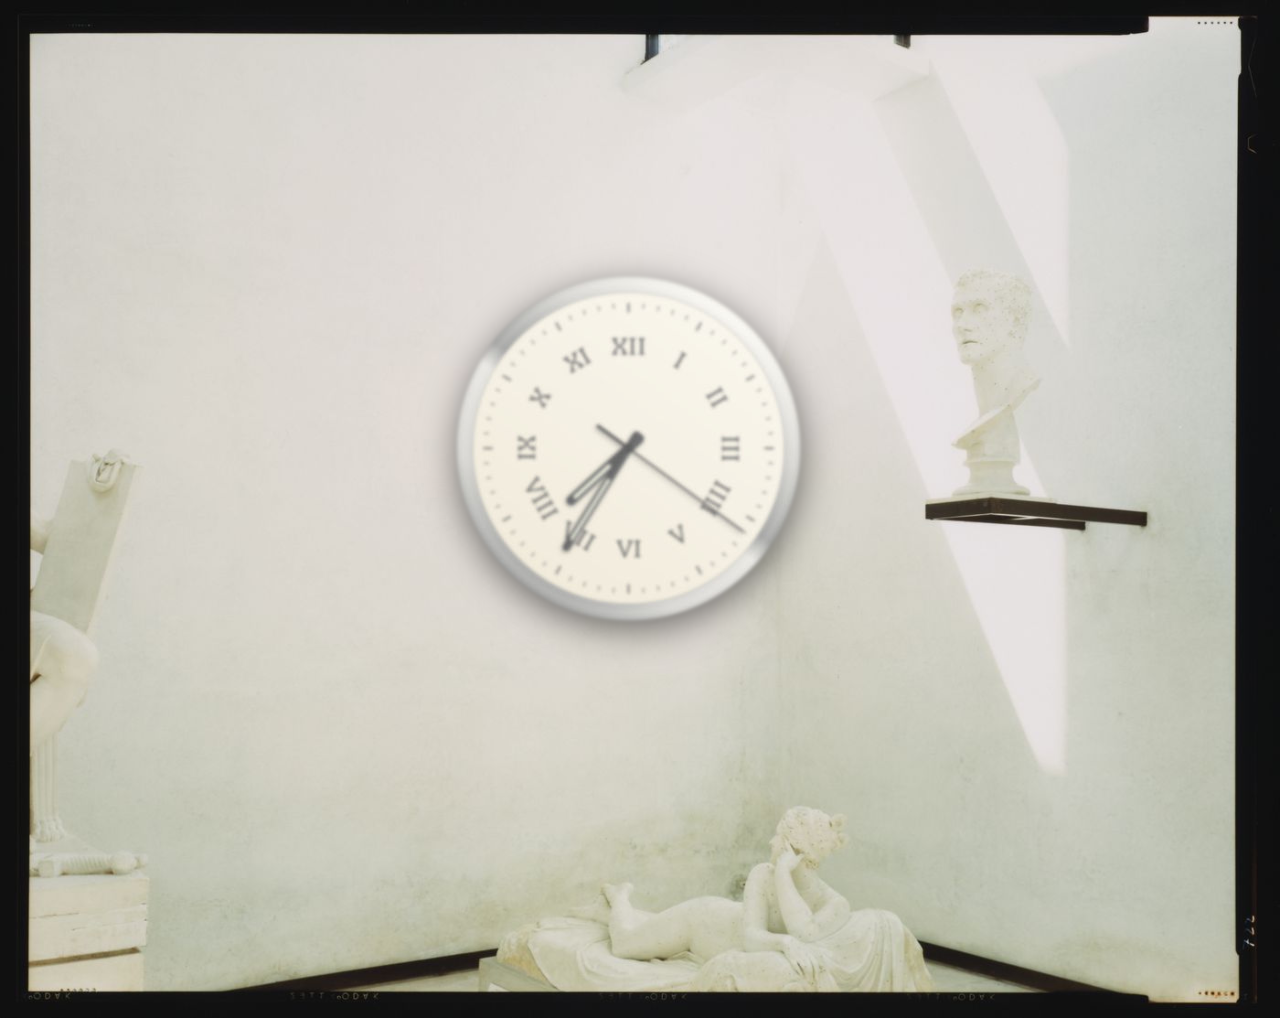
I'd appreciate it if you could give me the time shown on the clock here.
7:35:21
